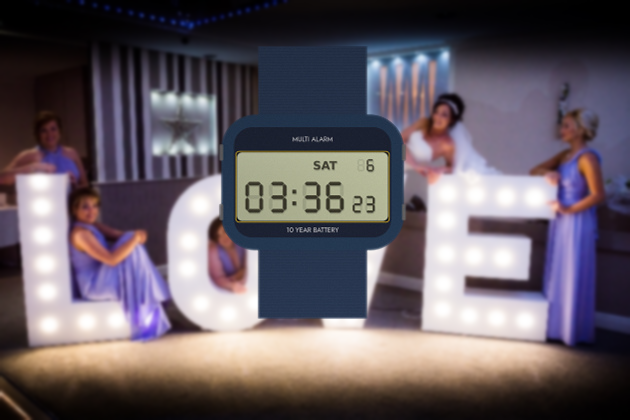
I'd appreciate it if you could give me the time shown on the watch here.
3:36:23
